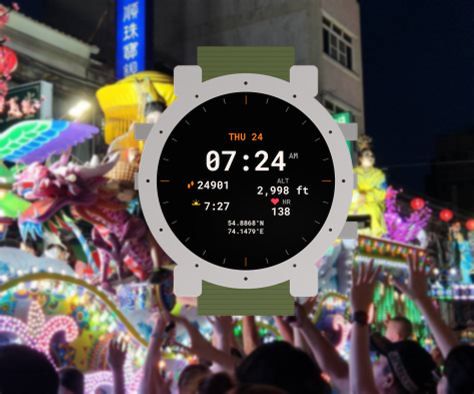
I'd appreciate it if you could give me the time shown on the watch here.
7:24
